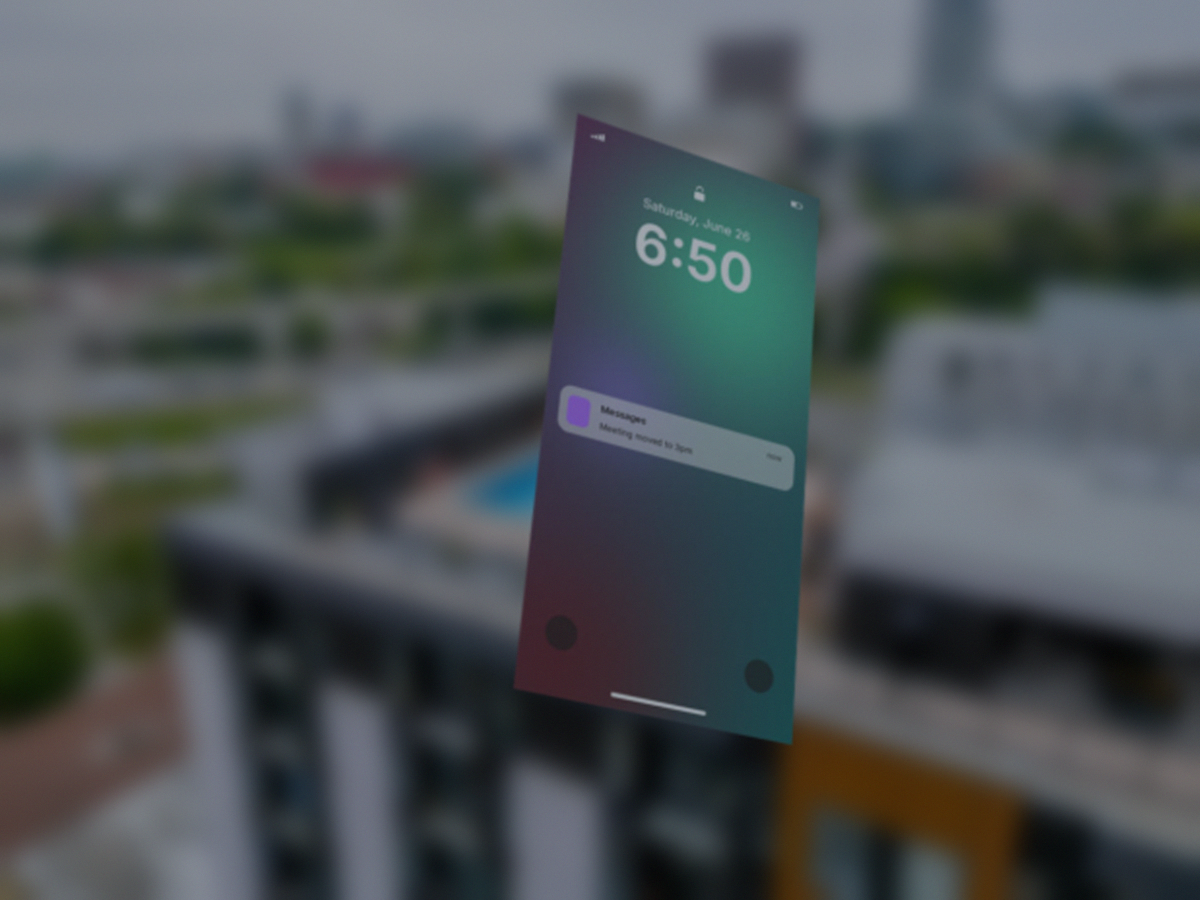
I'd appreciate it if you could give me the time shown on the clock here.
6:50
